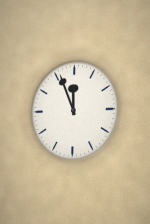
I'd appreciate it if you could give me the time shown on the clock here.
11:56
